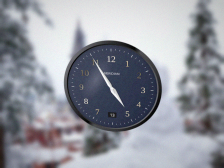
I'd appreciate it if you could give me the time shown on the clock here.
4:55
